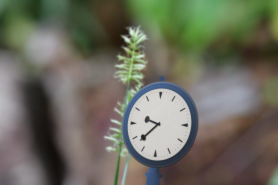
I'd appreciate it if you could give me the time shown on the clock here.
9:38
